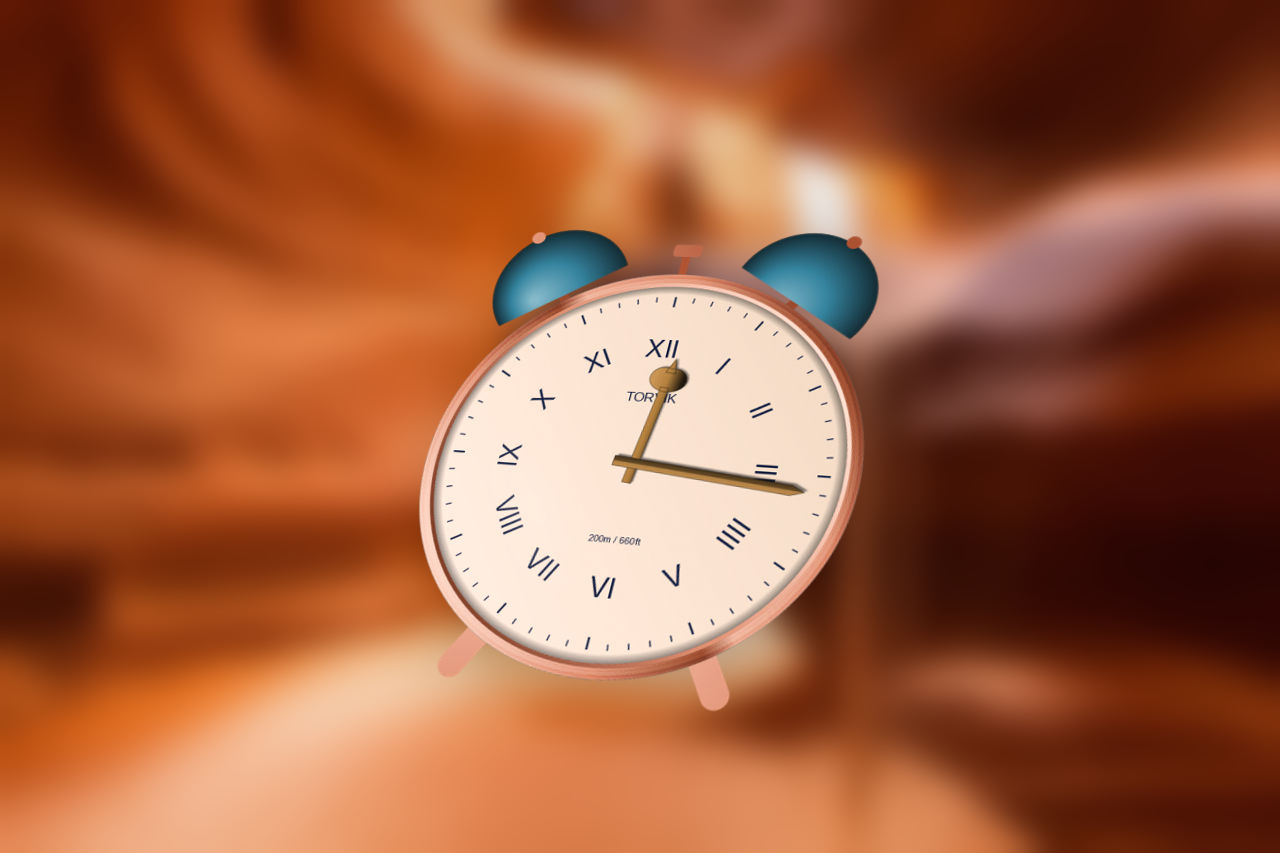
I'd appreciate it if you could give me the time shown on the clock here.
12:16
